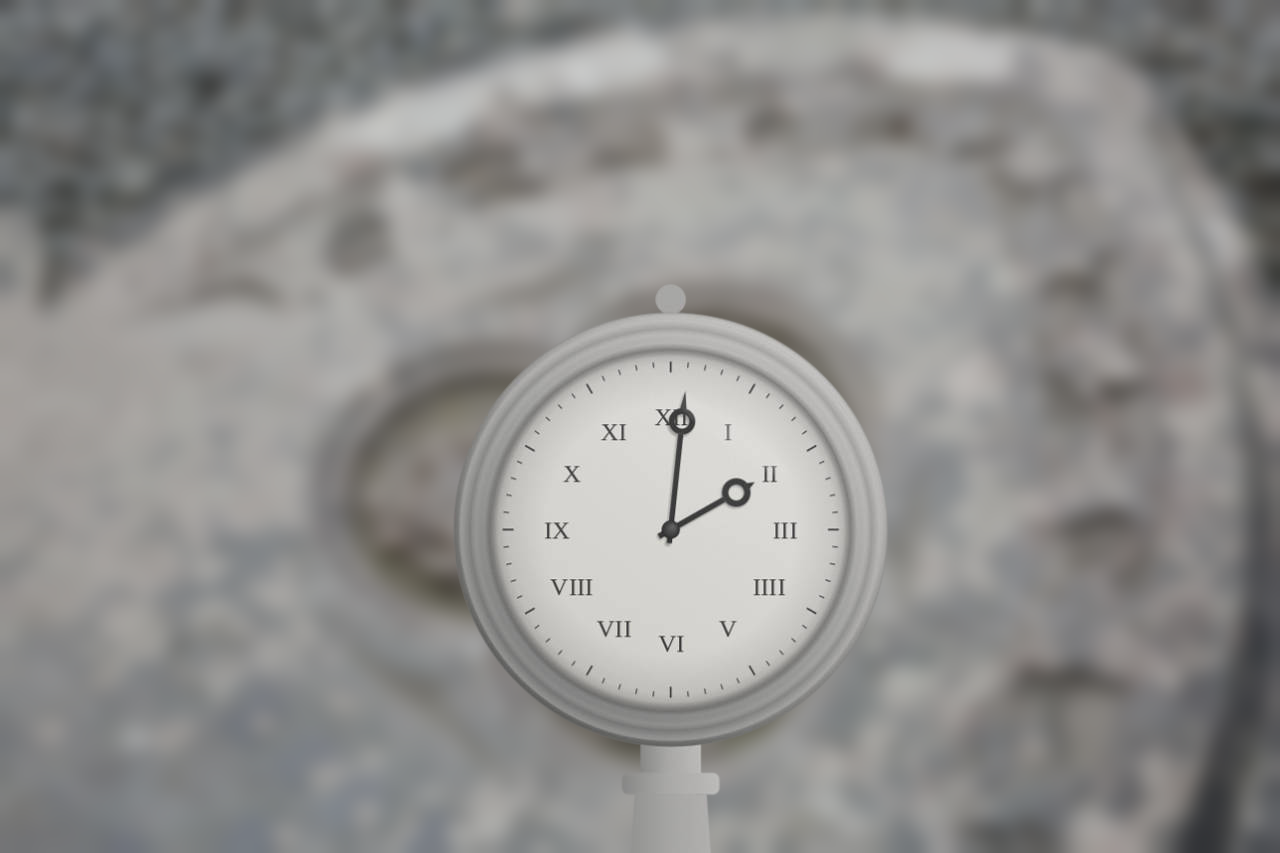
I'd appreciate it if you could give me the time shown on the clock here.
2:01
